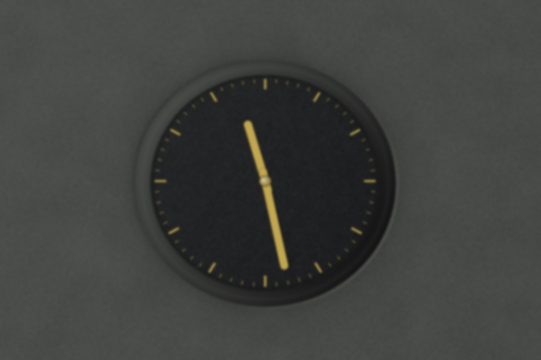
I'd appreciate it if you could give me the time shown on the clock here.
11:28
